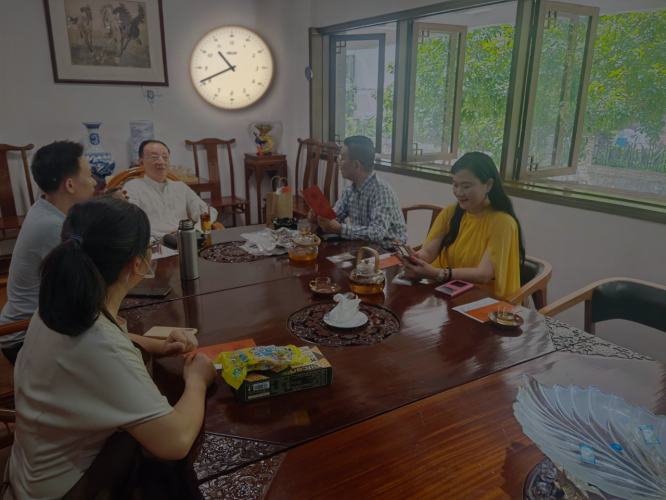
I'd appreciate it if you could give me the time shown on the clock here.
10:41
